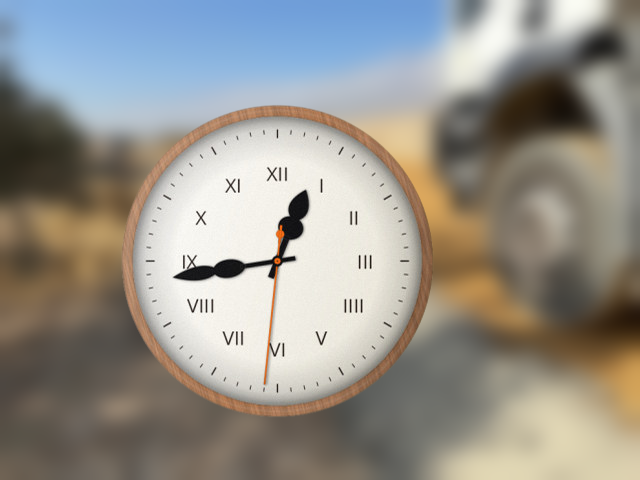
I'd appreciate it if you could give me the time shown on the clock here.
12:43:31
